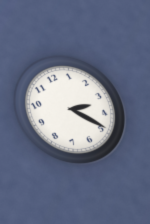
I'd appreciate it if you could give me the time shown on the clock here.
3:24
